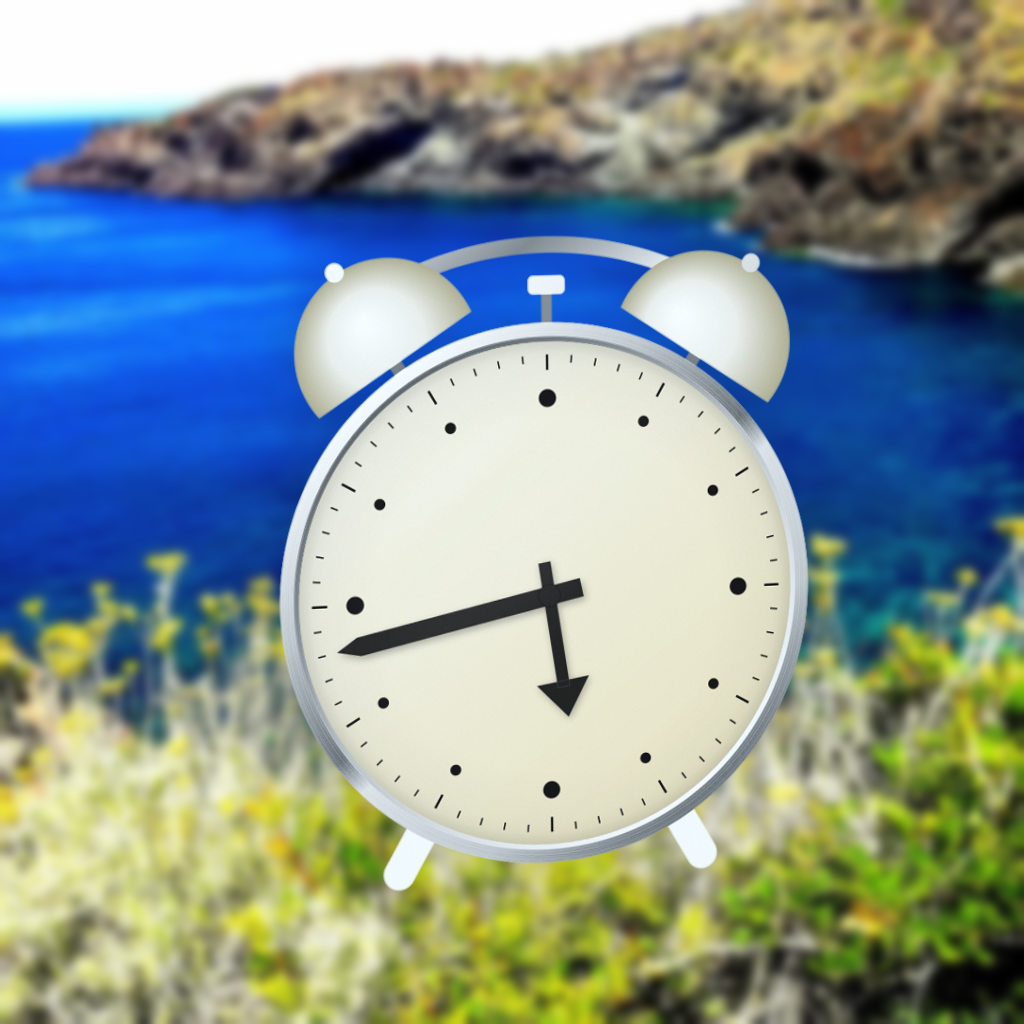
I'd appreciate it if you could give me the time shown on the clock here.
5:43
